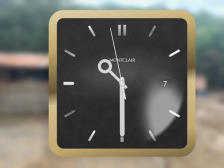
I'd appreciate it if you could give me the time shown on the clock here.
10:29:58
